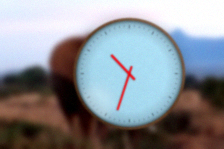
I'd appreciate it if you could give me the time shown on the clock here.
10:33
